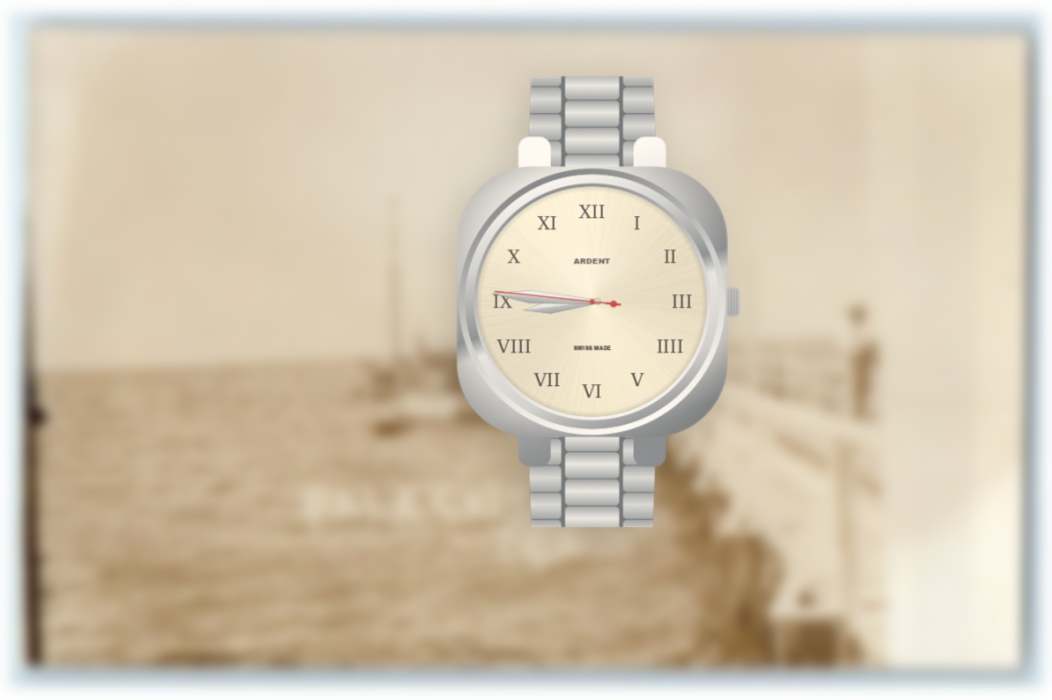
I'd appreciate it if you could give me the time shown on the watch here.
8:45:46
